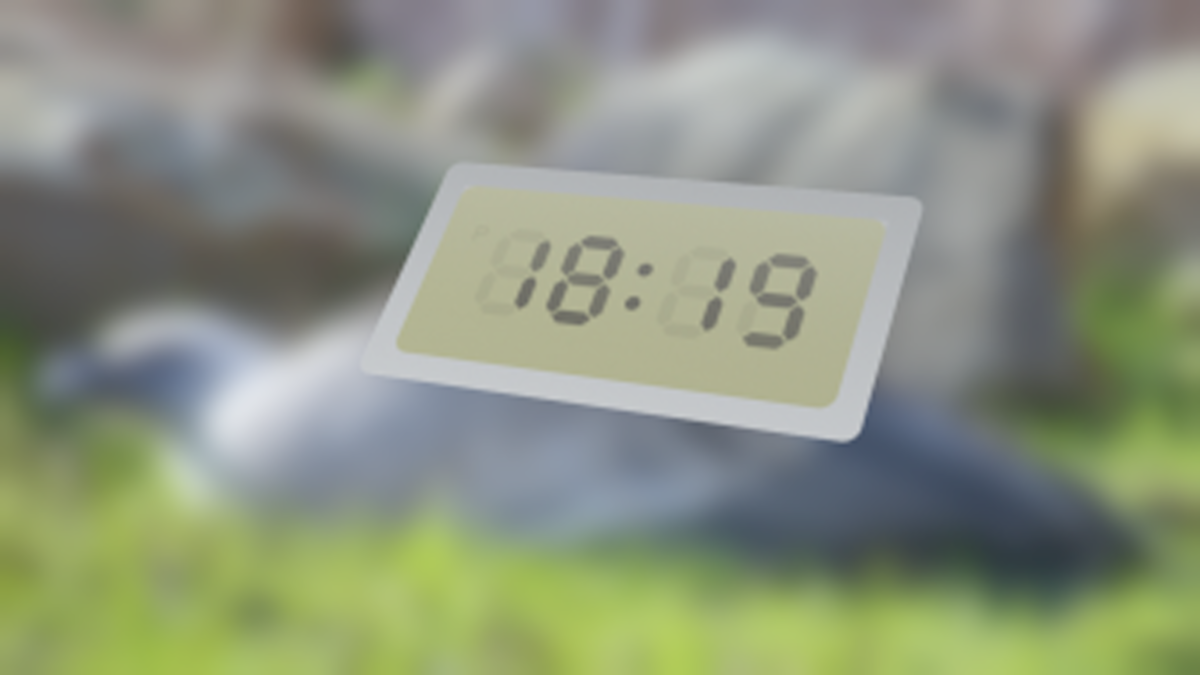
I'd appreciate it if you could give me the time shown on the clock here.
18:19
